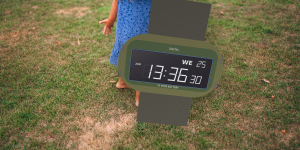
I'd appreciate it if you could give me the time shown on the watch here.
13:36:30
